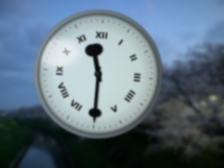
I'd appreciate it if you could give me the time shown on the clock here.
11:30
